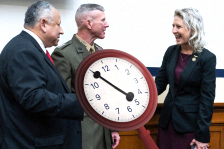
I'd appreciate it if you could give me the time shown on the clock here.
4:55
